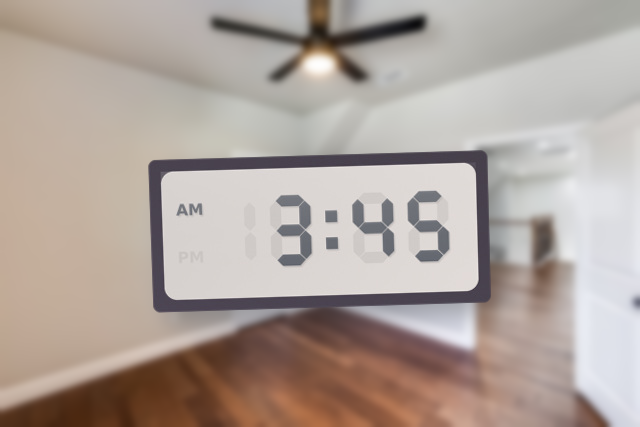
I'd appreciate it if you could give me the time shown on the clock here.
3:45
